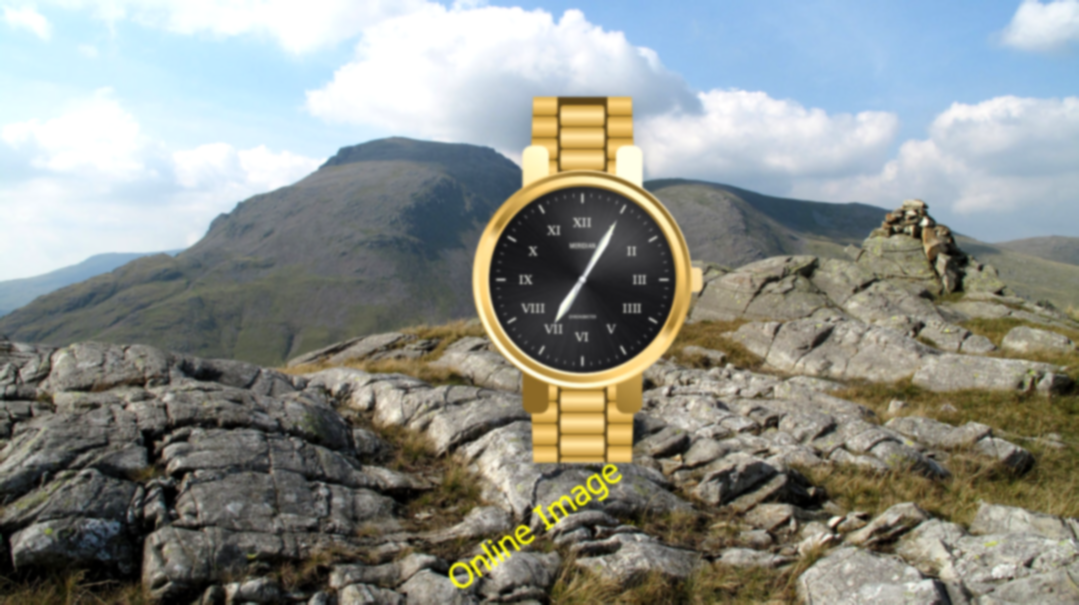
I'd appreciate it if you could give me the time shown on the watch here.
7:05
